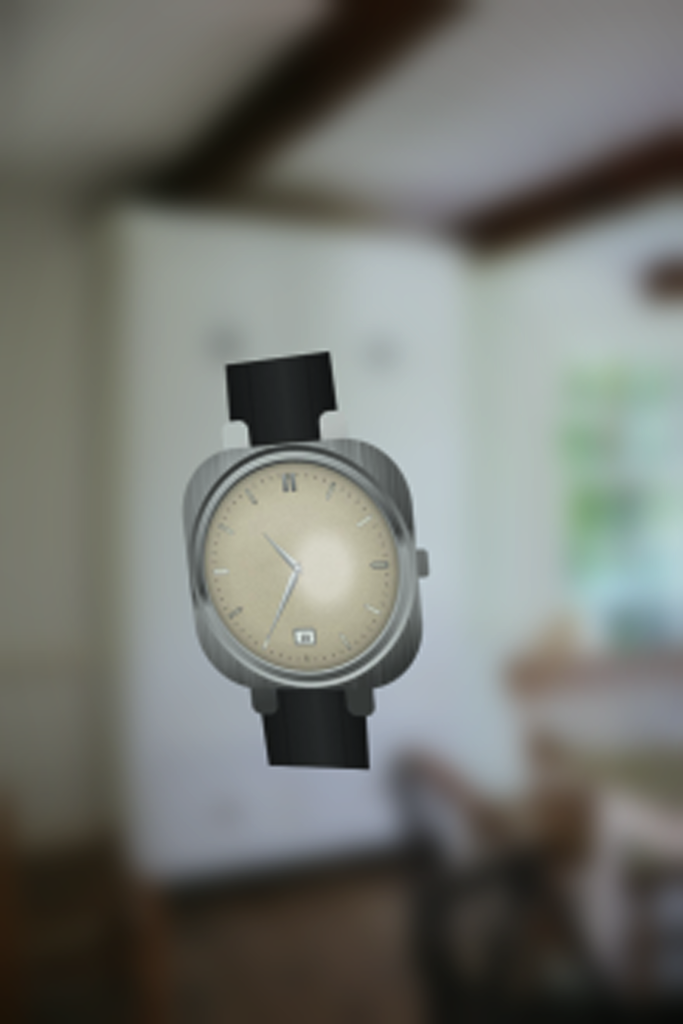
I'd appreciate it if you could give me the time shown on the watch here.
10:35
